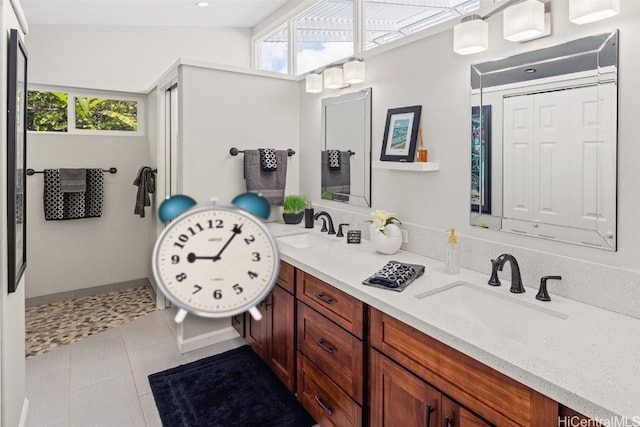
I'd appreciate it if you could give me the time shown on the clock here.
9:06
